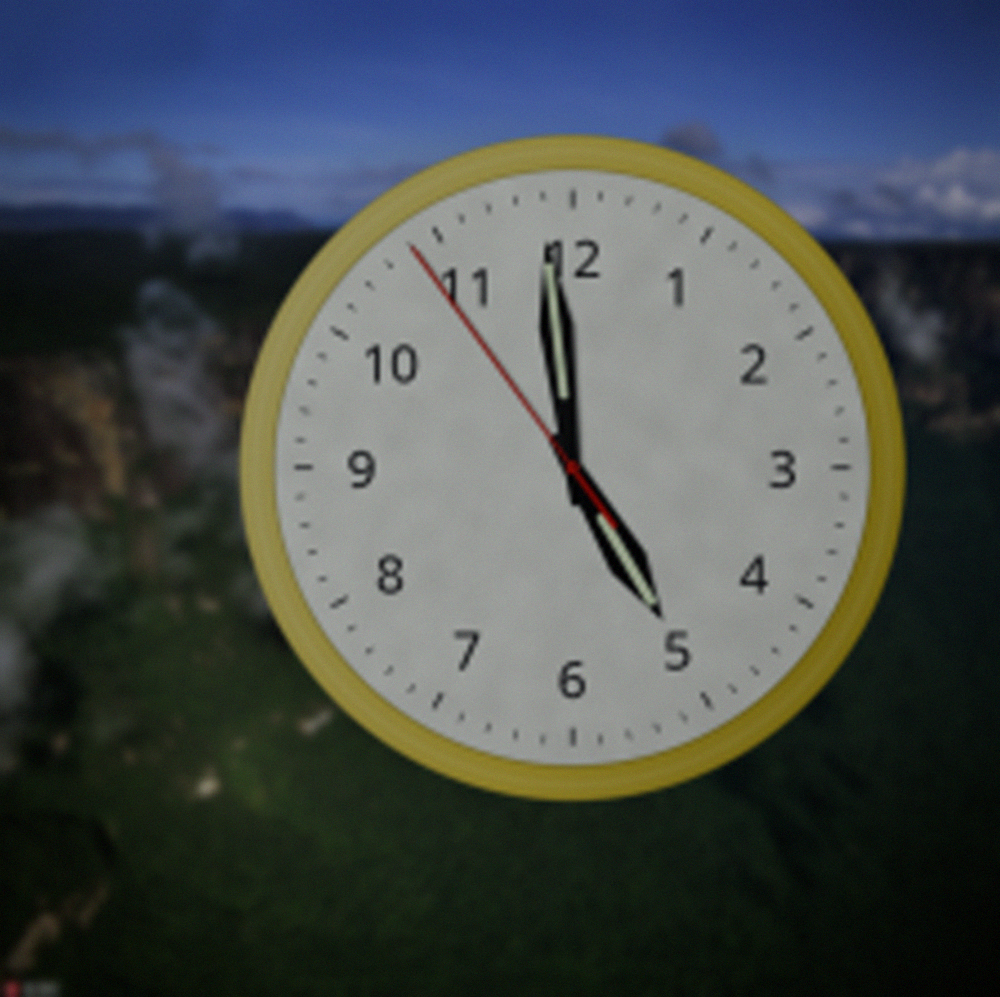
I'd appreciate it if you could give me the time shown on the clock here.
4:58:54
